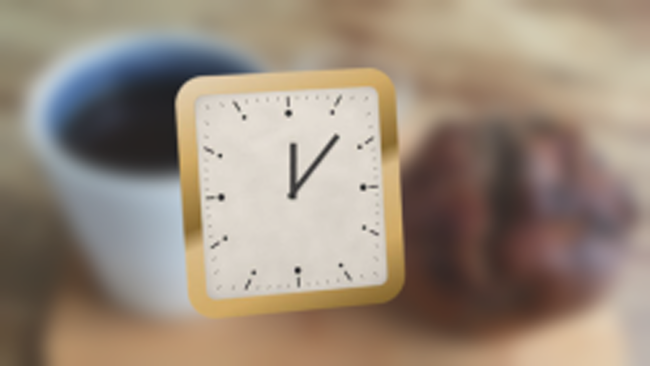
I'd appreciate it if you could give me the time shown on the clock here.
12:07
